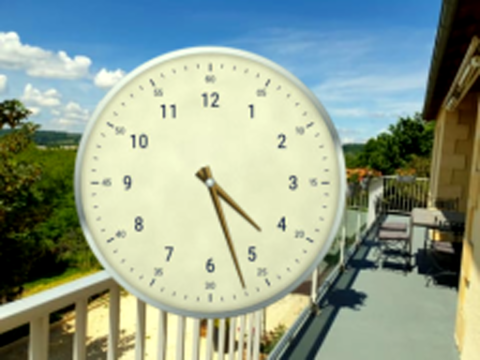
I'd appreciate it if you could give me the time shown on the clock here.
4:27
